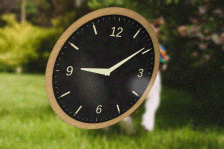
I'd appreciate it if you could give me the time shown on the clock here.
9:09
